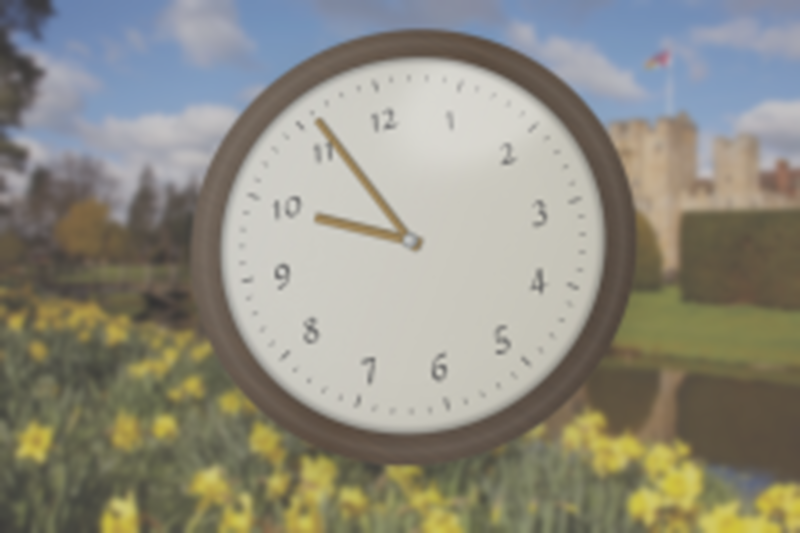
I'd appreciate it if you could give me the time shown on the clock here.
9:56
